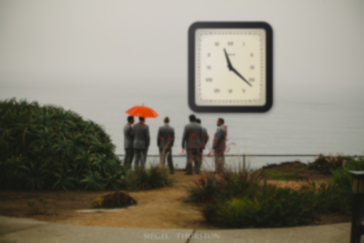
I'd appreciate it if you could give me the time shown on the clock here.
11:22
